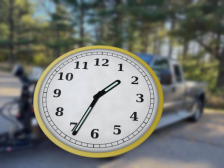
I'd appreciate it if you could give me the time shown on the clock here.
1:34
